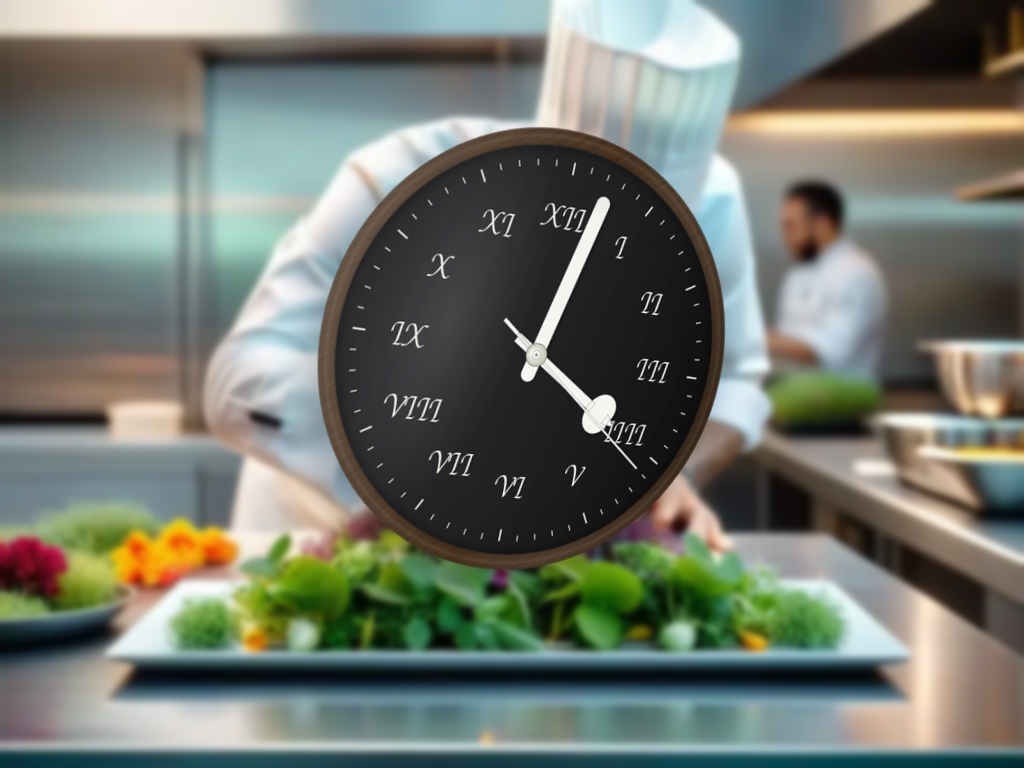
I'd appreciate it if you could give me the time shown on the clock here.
4:02:21
